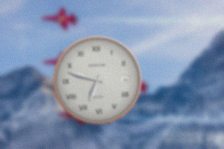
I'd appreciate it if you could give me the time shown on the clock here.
6:48
